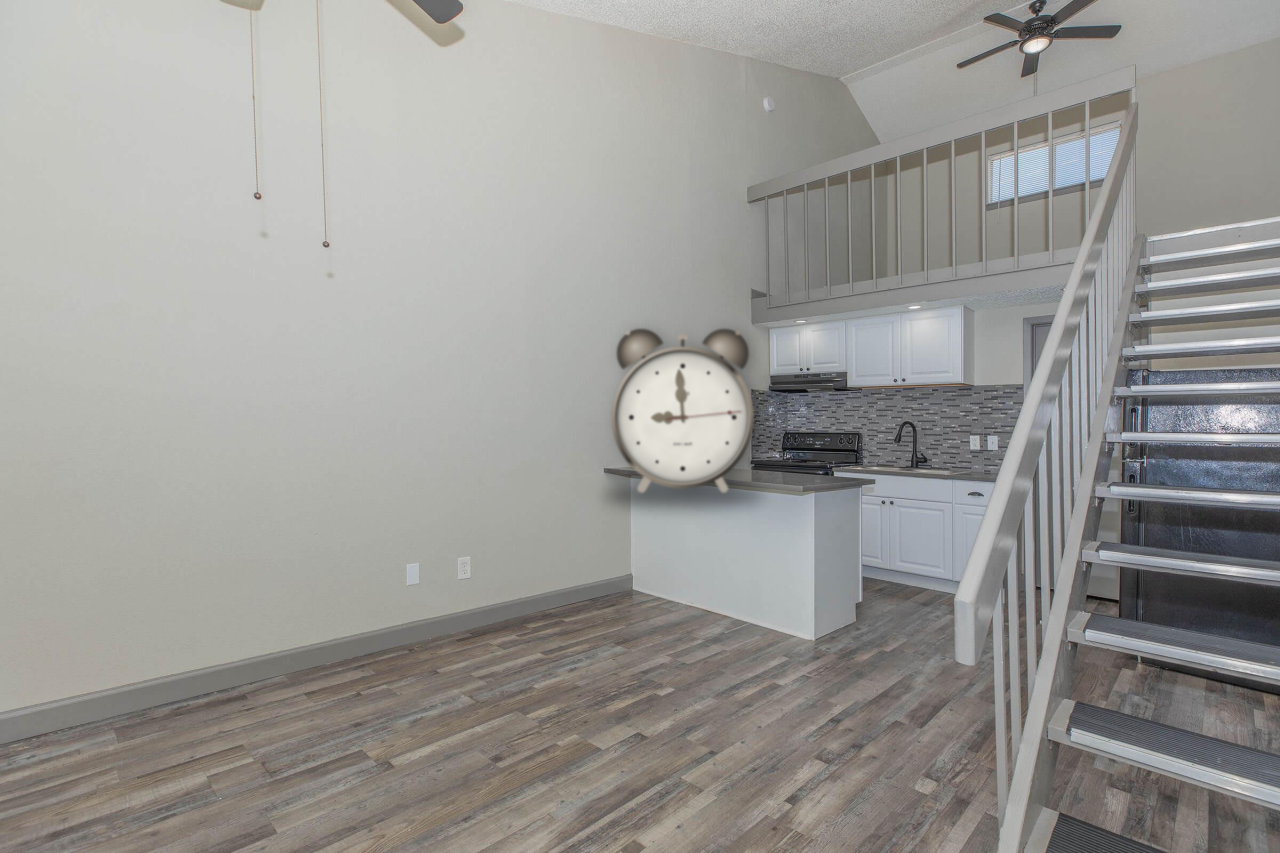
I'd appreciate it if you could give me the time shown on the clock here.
8:59:14
